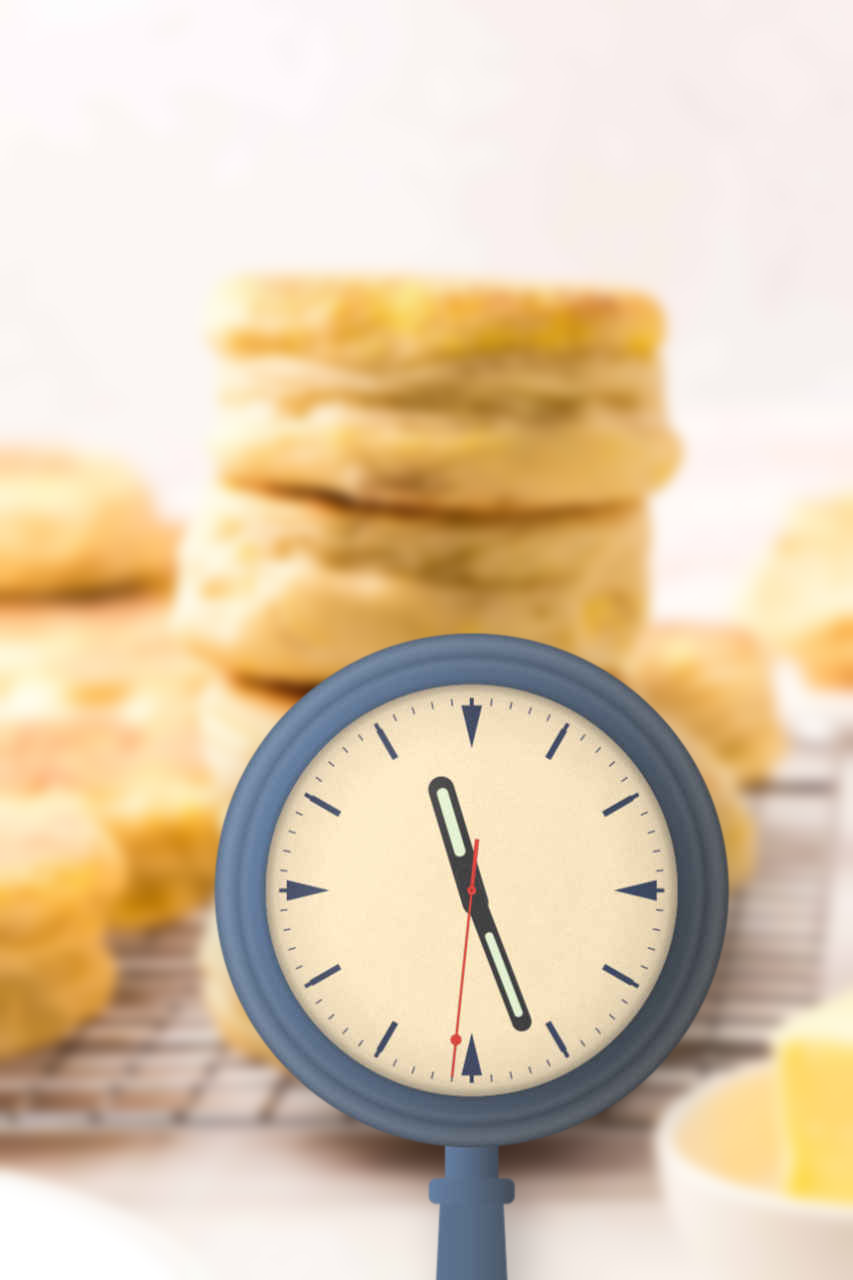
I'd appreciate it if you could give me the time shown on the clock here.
11:26:31
